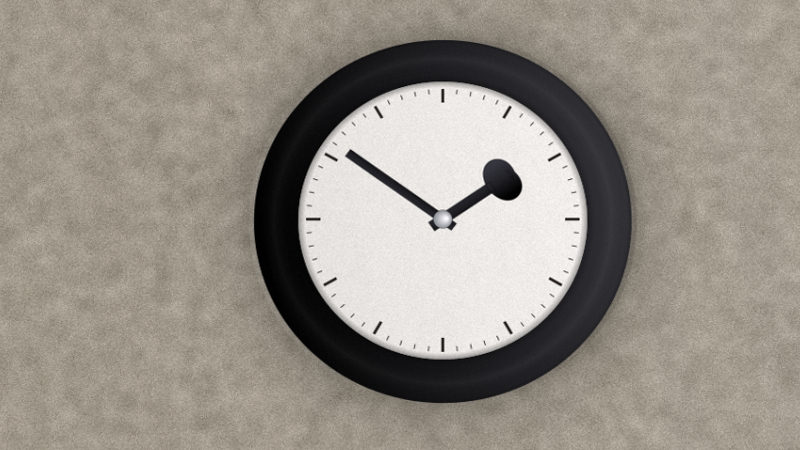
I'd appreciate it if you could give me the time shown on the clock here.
1:51
